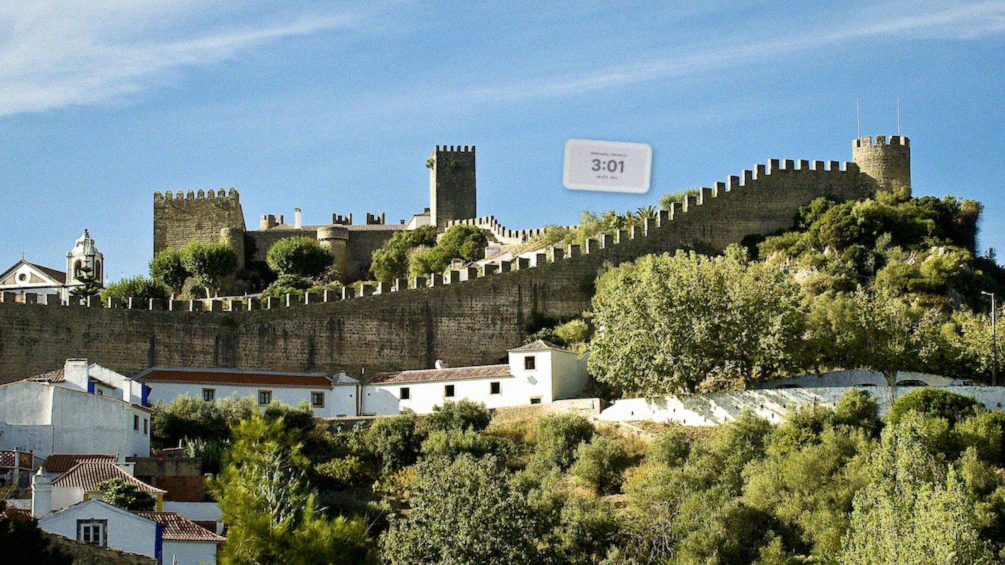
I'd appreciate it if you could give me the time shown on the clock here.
3:01
